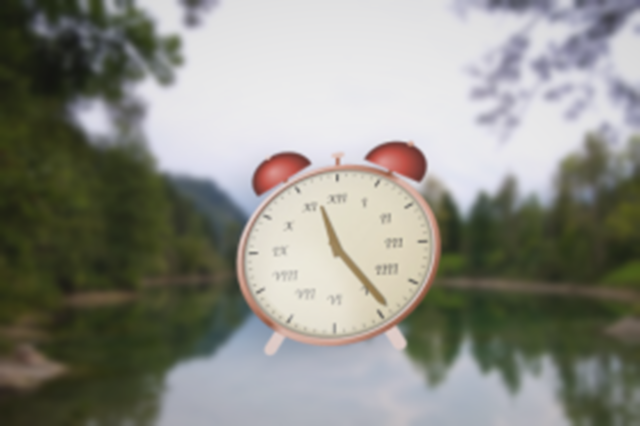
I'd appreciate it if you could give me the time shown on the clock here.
11:24
